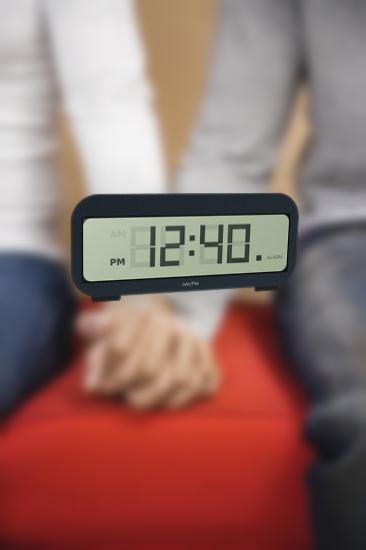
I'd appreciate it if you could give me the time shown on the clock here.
12:40
